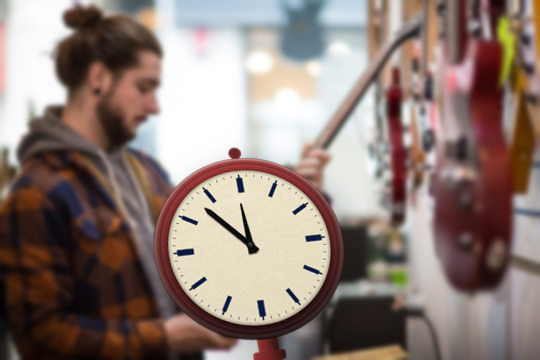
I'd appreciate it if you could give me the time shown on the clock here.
11:53
